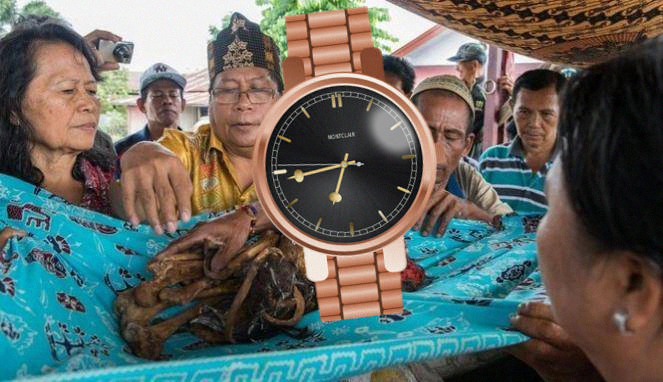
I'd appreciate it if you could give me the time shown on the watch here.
6:43:46
